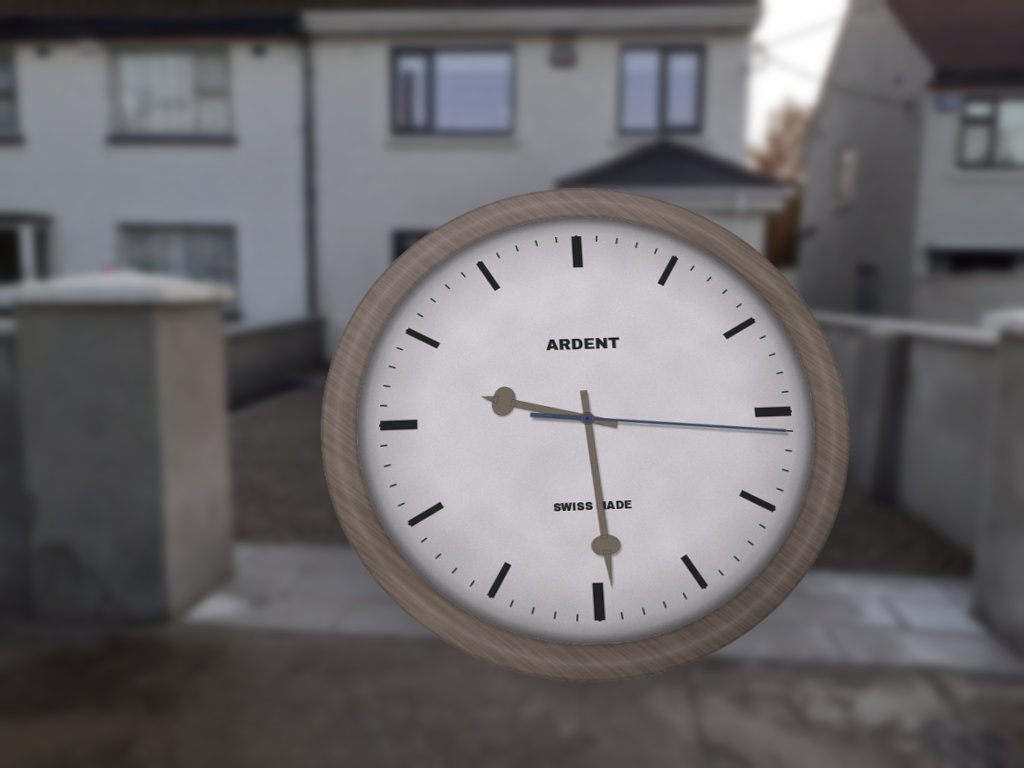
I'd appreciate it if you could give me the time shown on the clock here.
9:29:16
